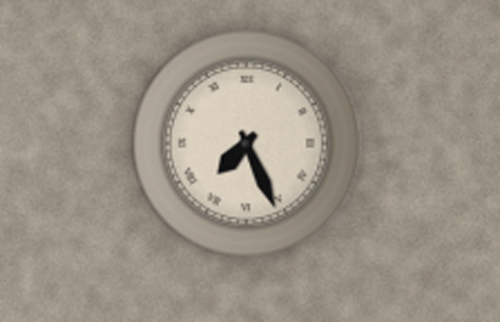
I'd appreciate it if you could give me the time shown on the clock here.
7:26
